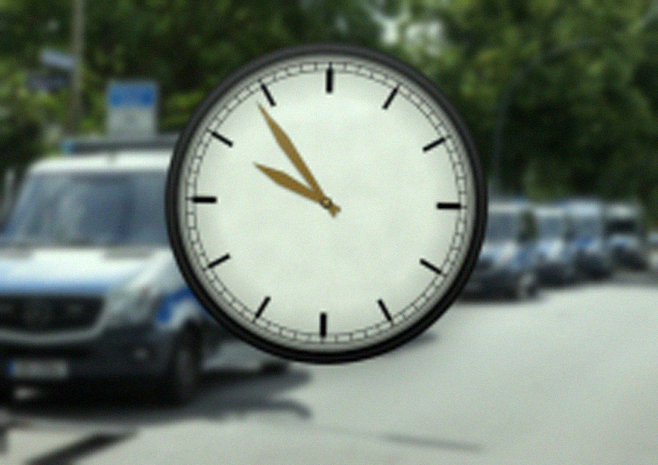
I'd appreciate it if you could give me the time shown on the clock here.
9:54
